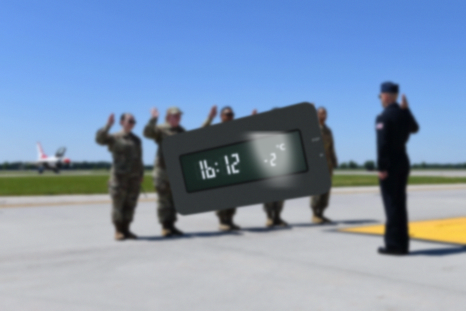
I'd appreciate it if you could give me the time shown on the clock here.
16:12
